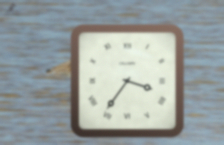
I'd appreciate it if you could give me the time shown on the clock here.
3:36
